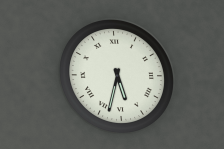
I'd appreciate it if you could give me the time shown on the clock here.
5:33
